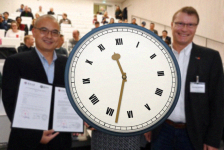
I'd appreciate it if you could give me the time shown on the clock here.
11:33
